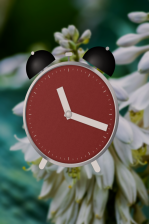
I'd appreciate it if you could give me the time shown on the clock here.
11:18
